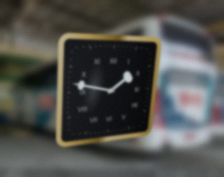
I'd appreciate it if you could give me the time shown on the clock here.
1:47
